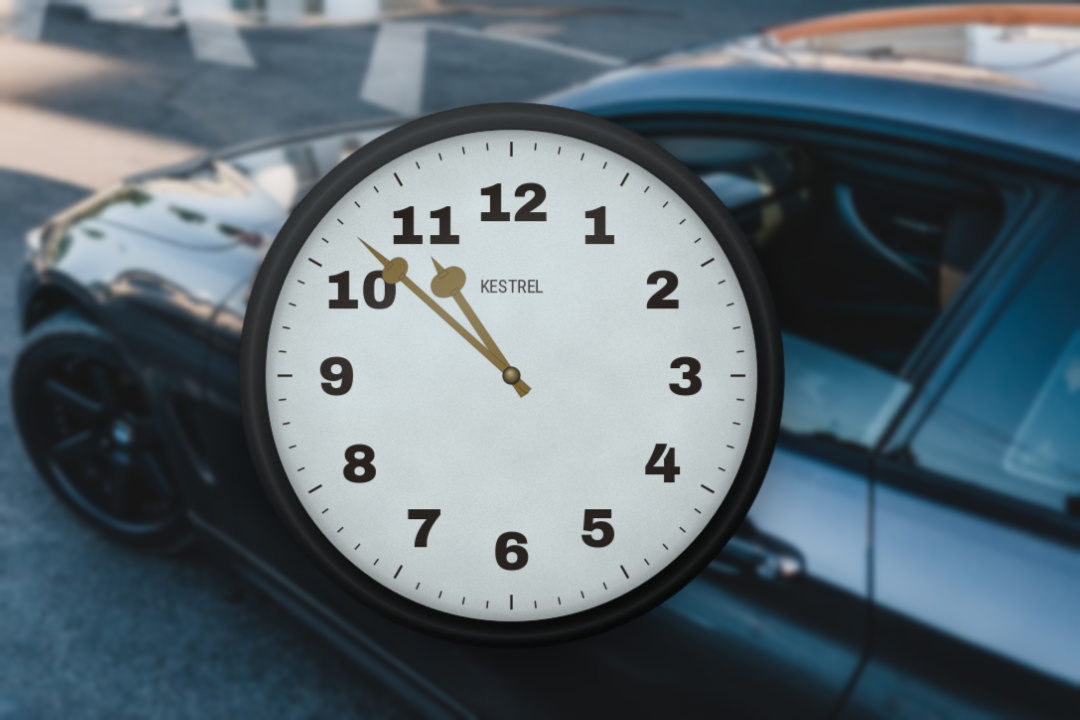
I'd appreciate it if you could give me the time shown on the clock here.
10:52
